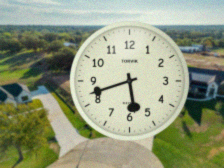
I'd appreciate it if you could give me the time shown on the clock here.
5:42
